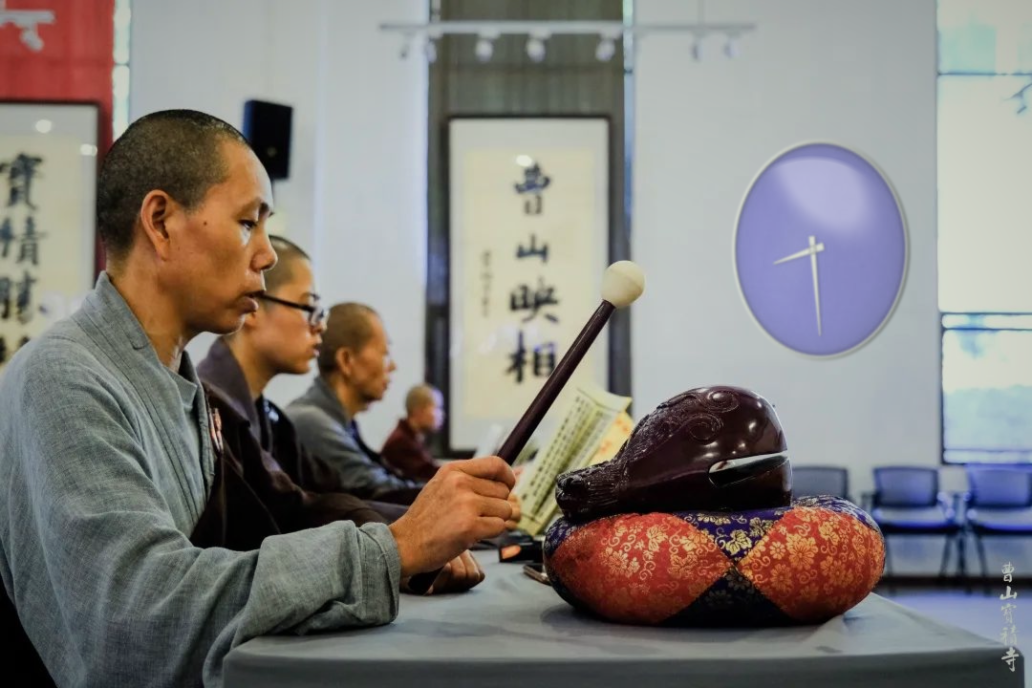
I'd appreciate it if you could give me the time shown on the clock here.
8:29
